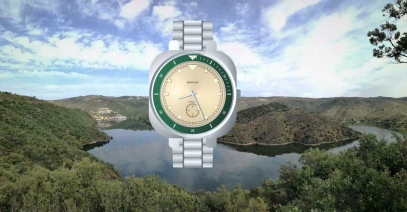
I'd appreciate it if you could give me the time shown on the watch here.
8:26
